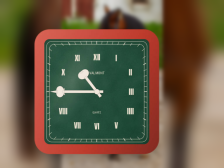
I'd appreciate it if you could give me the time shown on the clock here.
10:45
